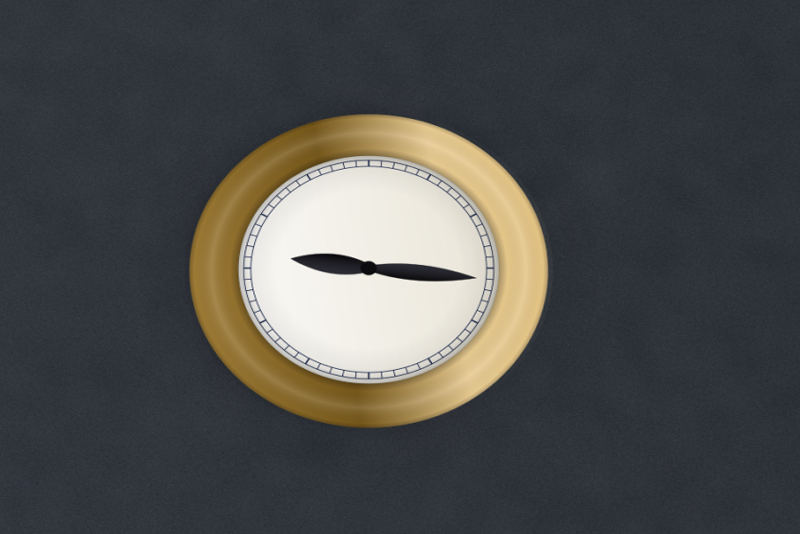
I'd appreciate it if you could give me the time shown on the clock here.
9:16
